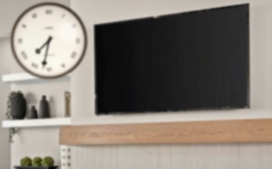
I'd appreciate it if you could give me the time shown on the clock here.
7:32
